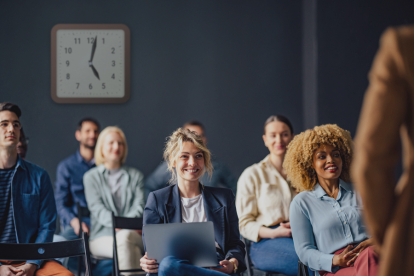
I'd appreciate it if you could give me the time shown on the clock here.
5:02
